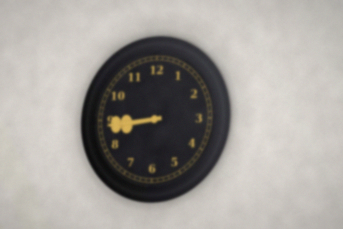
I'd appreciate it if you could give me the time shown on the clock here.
8:44
